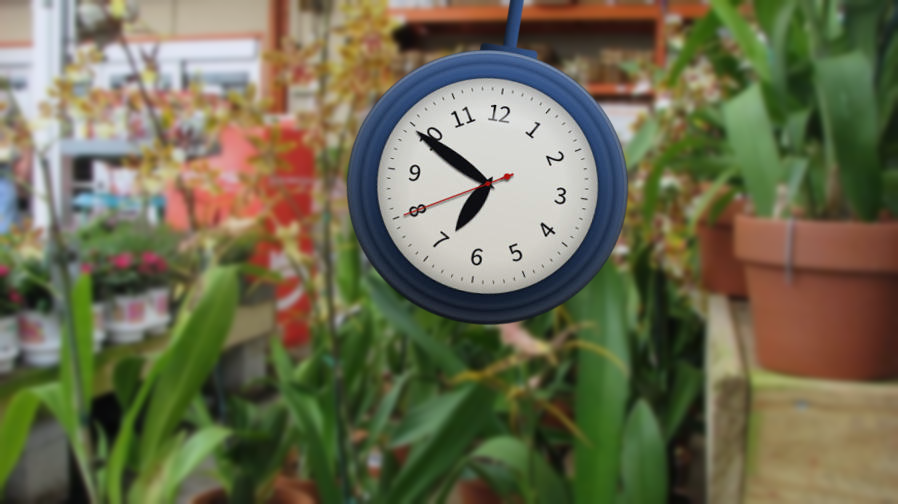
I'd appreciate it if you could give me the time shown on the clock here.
6:49:40
